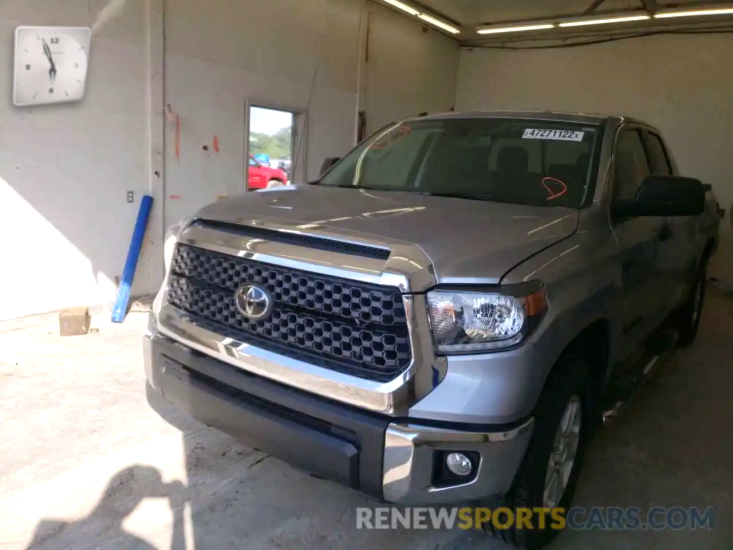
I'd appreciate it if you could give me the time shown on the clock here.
5:56
